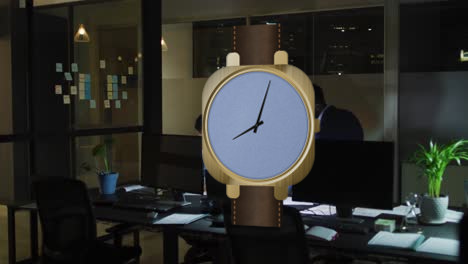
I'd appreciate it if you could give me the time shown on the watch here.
8:03
